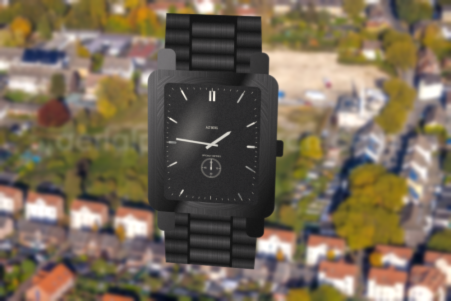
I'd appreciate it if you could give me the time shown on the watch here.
1:46
